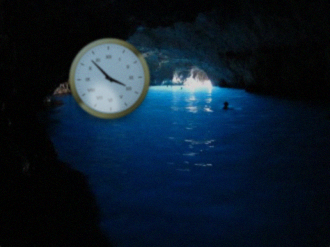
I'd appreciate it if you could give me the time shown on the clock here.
3:53
